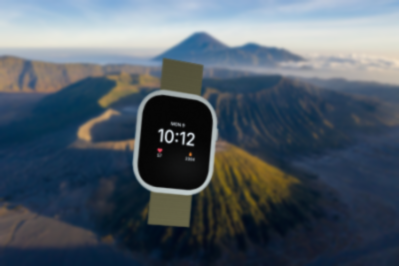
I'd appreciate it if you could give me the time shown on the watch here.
10:12
